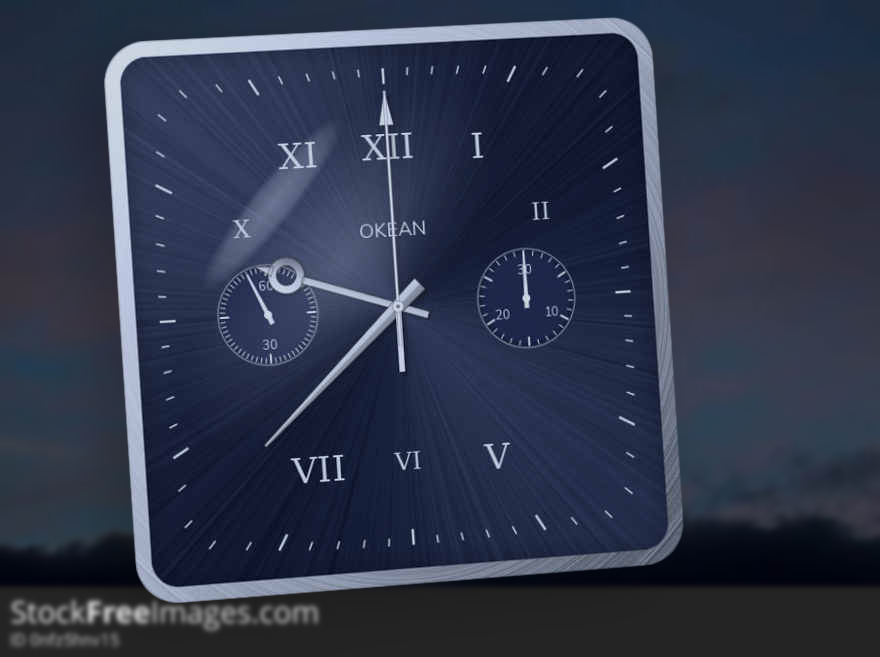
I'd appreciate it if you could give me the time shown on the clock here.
9:37:56
